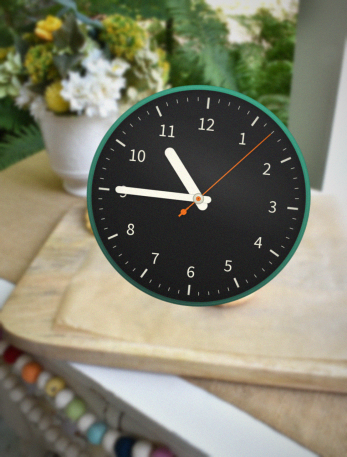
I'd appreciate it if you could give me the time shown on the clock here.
10:45:07
